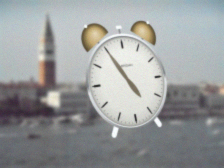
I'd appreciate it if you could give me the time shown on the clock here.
4:55
